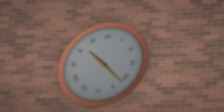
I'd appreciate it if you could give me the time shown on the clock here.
10:22
